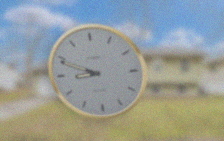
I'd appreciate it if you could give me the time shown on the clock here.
8:49
